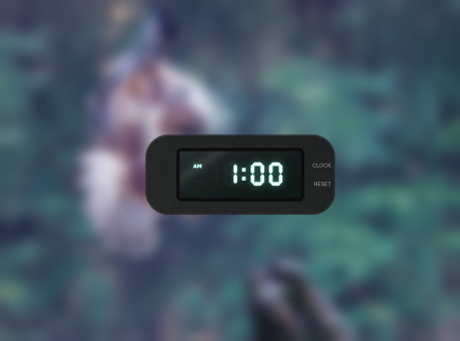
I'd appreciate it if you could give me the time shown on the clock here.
1:00
